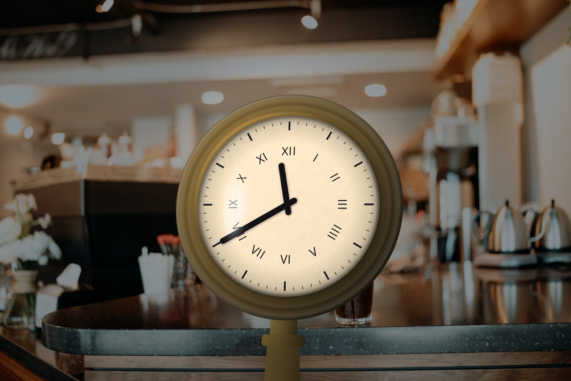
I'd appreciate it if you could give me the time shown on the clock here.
11:40
